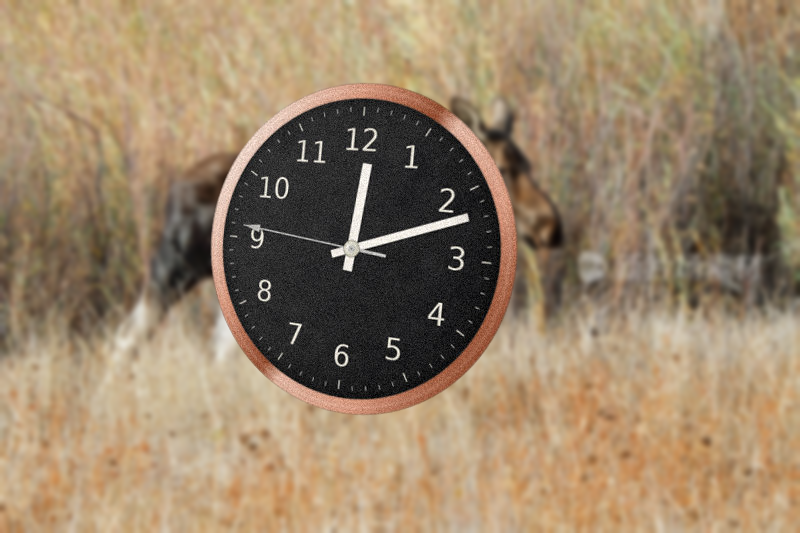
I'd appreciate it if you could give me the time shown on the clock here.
12:11:46
